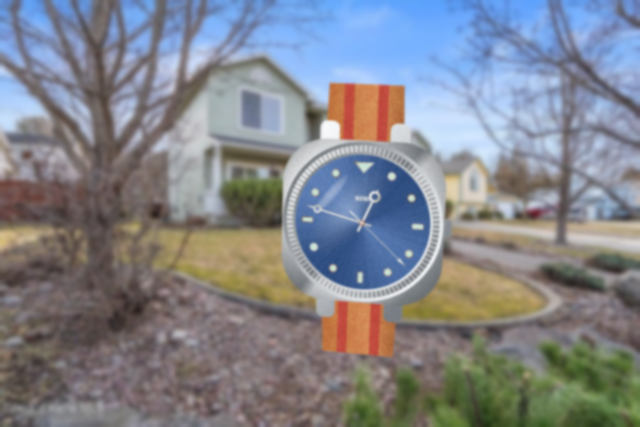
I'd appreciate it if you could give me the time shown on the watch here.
12:47:22
